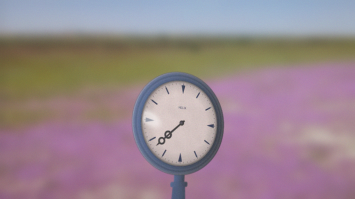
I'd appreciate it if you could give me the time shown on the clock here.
7:38
